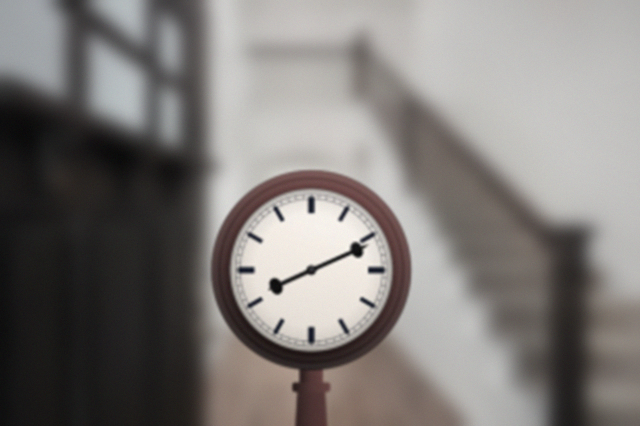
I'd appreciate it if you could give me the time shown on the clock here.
8:11
